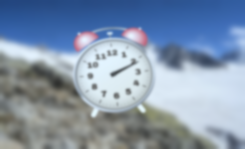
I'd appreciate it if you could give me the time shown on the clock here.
2:11
